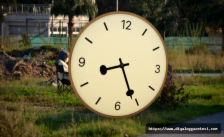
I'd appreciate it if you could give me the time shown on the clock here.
8:26
